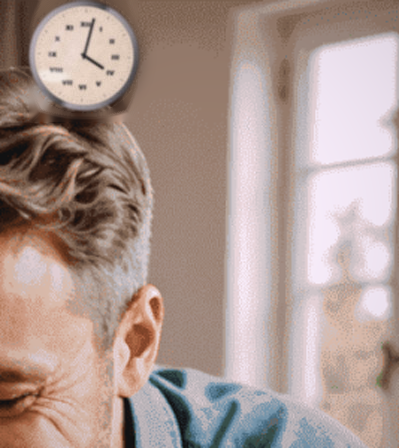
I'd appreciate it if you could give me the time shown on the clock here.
4:02
